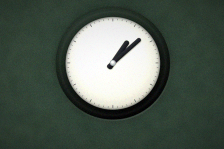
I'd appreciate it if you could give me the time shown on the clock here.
1:08
